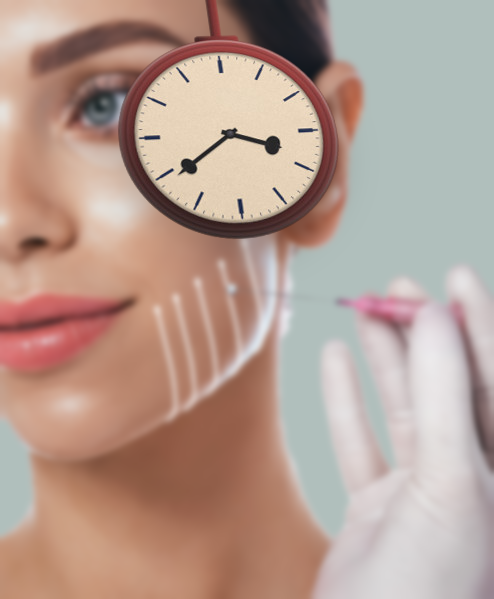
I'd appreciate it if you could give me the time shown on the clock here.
3:39
